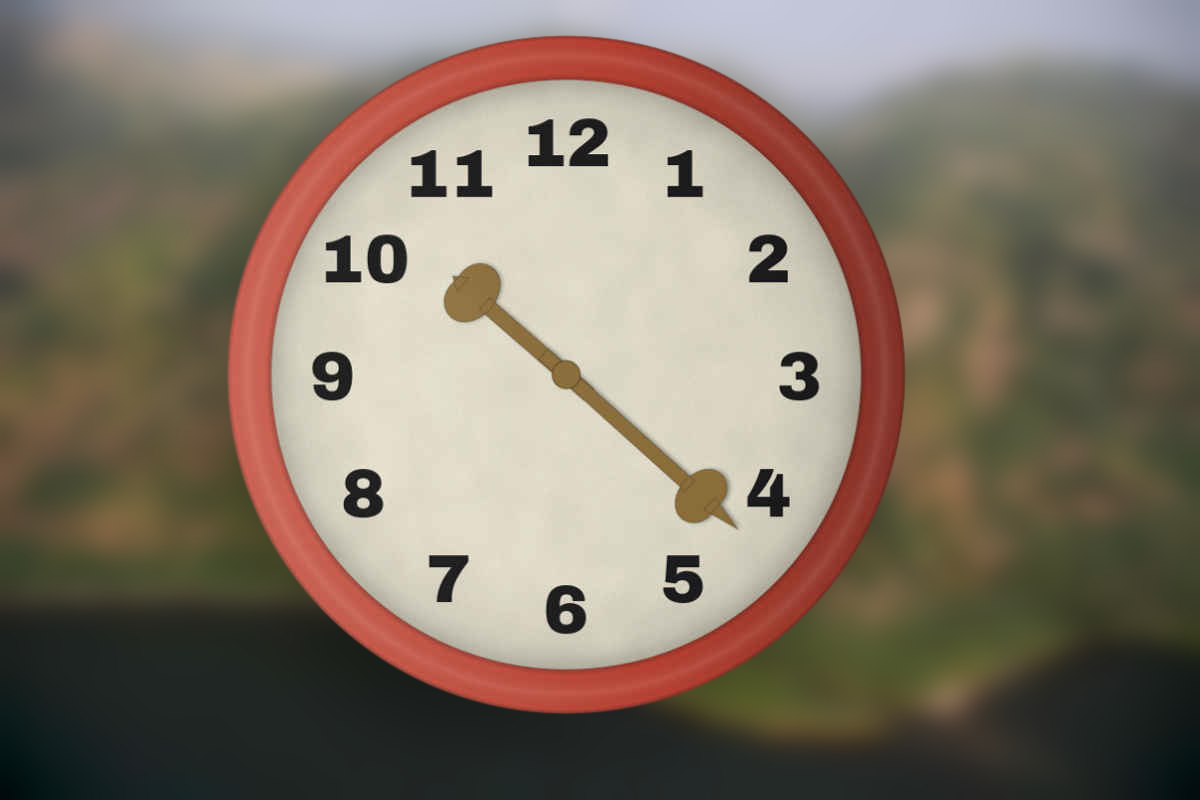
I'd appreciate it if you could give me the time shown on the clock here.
10:22
